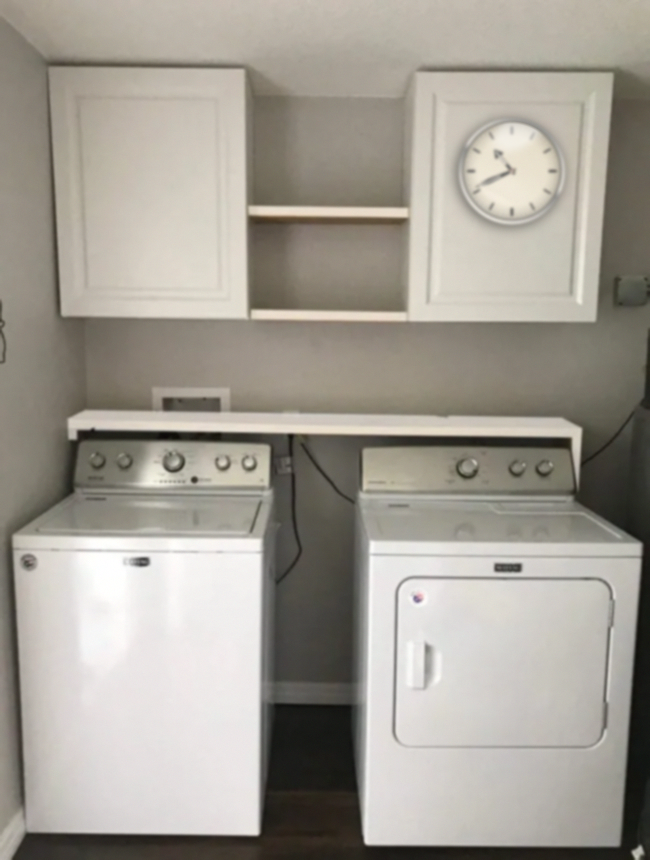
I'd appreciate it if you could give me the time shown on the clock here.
10:41
